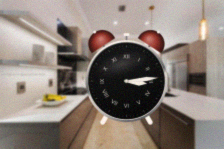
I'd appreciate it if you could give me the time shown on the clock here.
3:14
